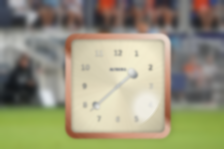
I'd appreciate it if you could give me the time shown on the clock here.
1:38
